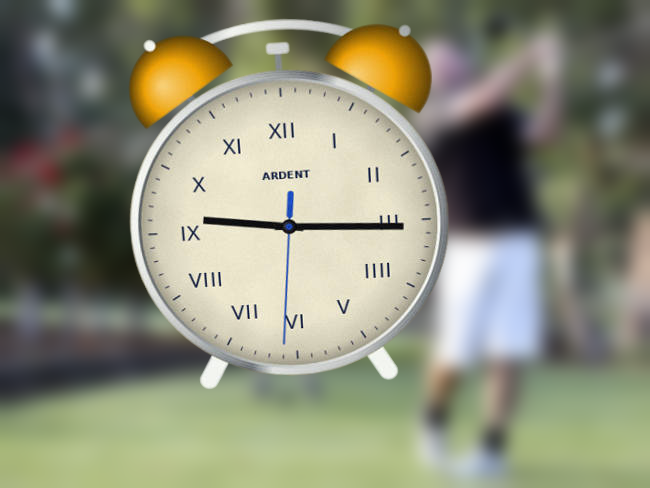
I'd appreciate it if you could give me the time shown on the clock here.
9:15:31
